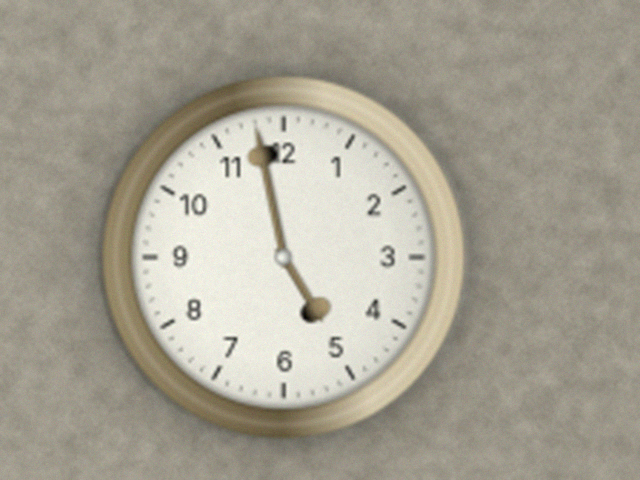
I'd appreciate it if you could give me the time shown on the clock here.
4:58
